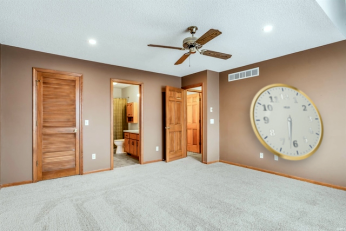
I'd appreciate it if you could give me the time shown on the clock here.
6:32
